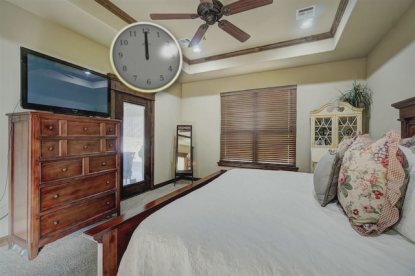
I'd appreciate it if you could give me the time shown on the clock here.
12:00
